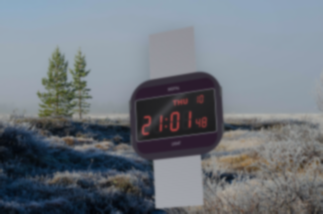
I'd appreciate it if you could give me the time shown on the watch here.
21:01
